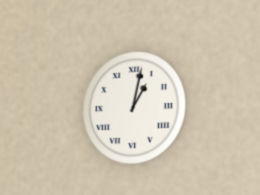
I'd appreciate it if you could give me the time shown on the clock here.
1:02
